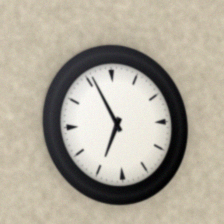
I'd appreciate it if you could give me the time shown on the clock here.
6:56
